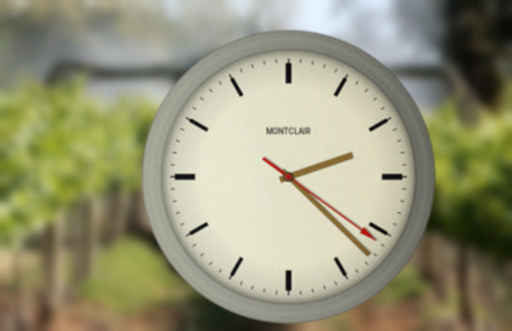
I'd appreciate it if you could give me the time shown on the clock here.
2:22:21
